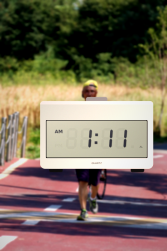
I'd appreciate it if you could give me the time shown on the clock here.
1:11
